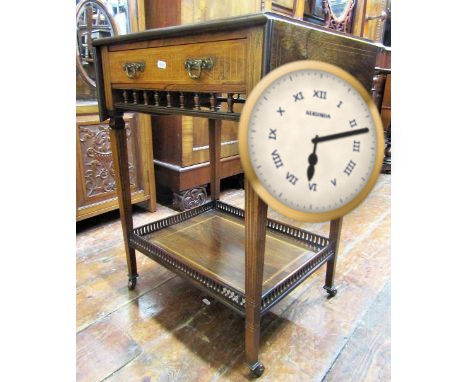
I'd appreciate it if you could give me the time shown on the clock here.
6:12
